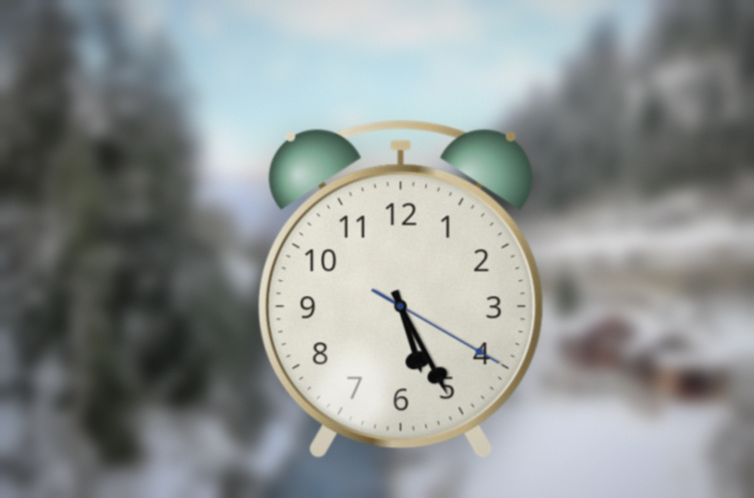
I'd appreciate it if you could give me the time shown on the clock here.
5:25:20
